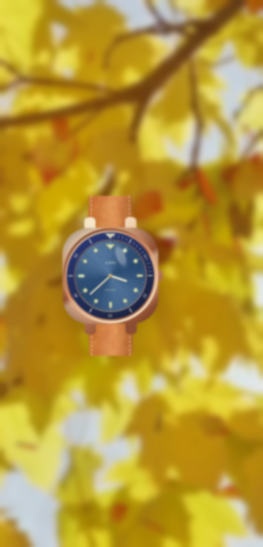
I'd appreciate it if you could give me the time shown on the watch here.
3:38
